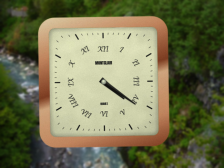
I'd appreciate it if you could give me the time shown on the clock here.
4:21
